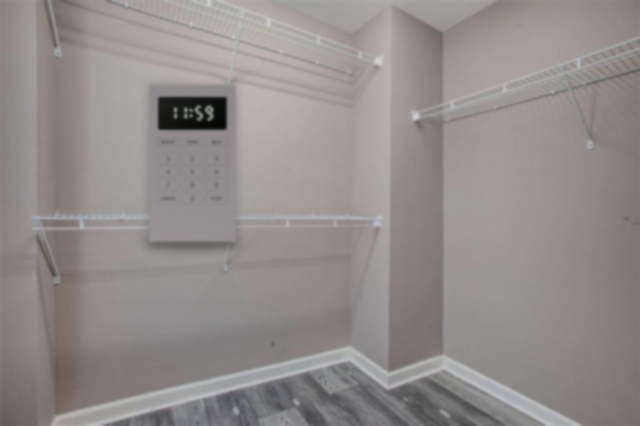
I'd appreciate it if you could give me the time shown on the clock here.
11:59
